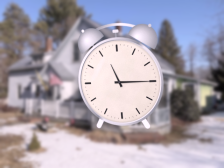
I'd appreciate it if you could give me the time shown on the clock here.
11:15
